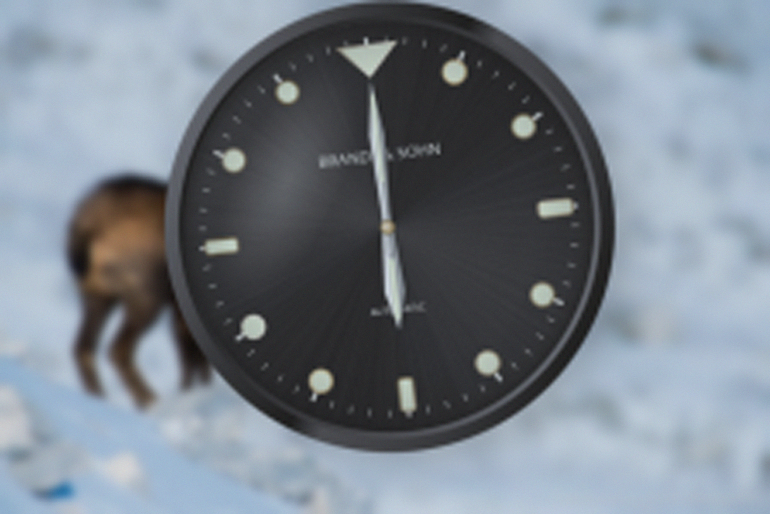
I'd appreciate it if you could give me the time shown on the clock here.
6:00
